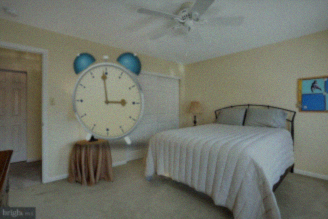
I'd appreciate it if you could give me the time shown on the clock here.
2:59
